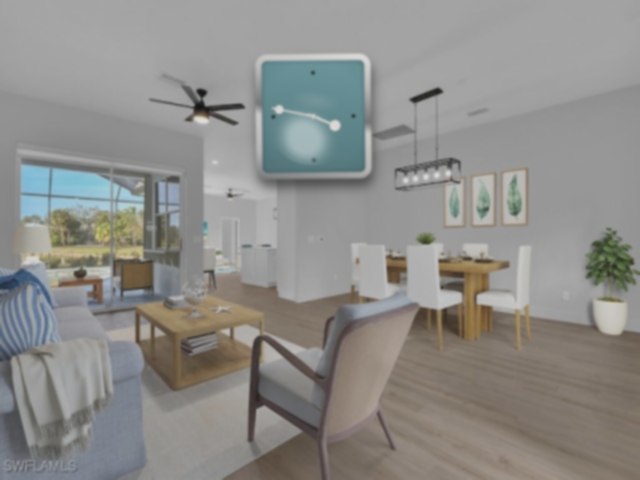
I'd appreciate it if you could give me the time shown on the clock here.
3:47
